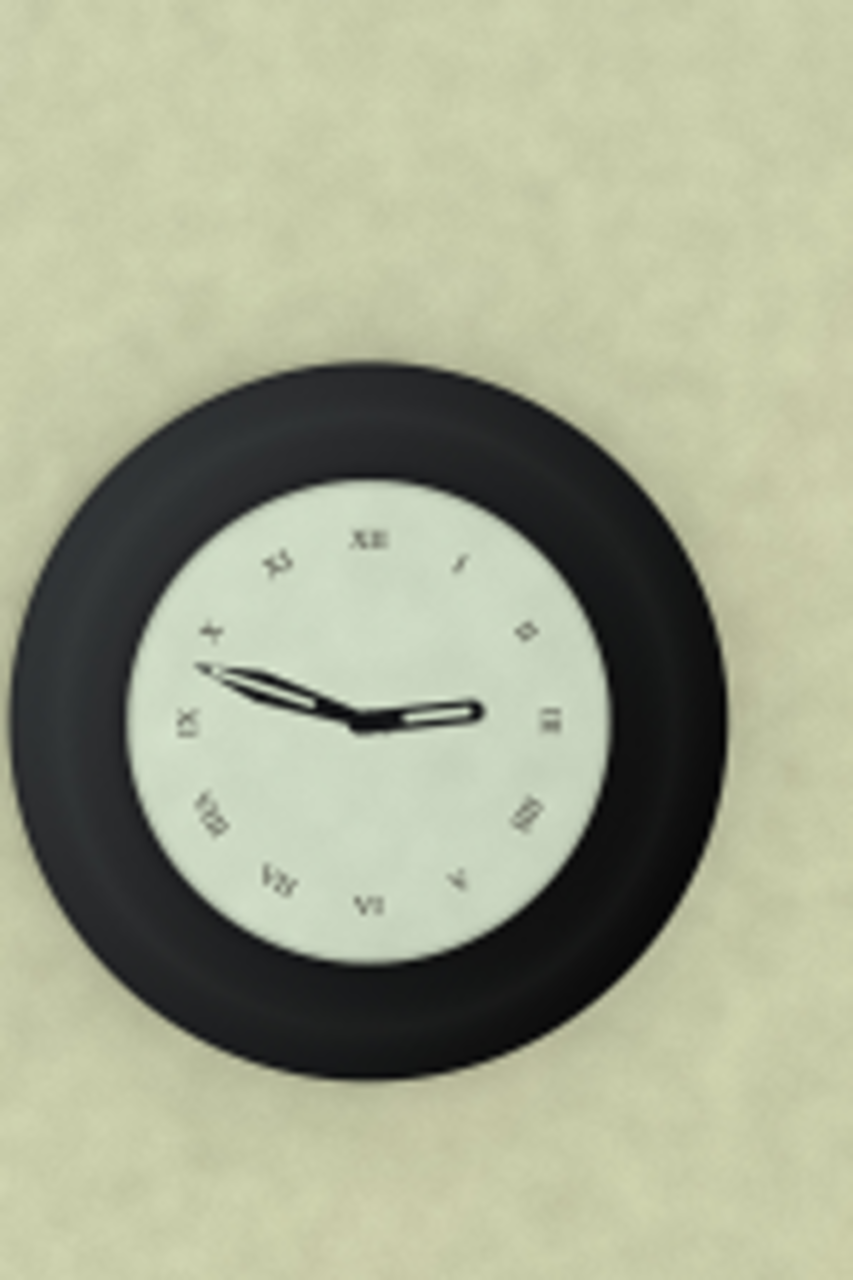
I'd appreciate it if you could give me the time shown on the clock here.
2:48
